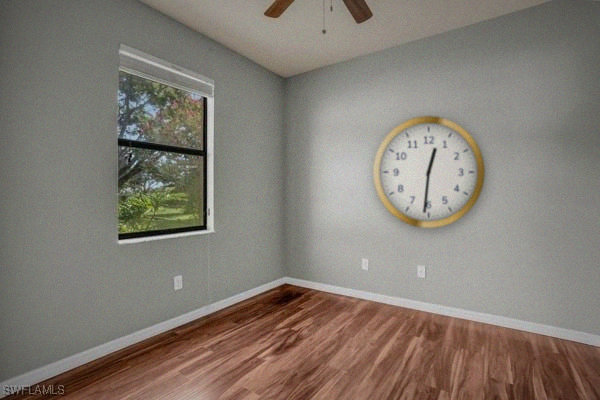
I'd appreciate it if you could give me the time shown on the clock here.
12:31
